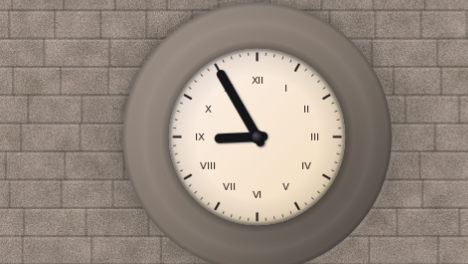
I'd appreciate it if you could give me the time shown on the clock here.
8:55
